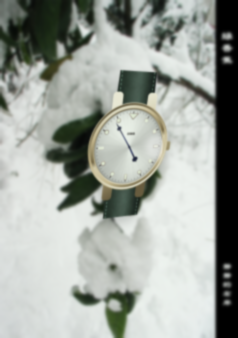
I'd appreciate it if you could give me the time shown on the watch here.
4:54
